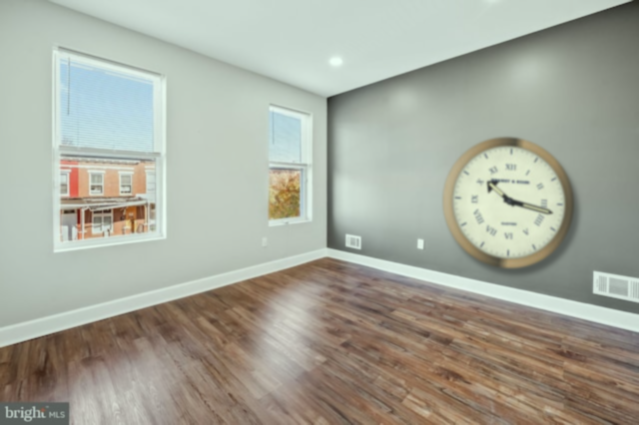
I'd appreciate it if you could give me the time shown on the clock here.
10:17
